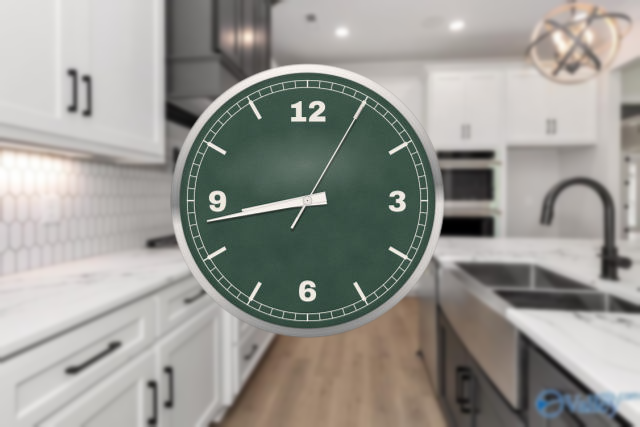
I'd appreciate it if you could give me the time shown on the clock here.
8:43:05
